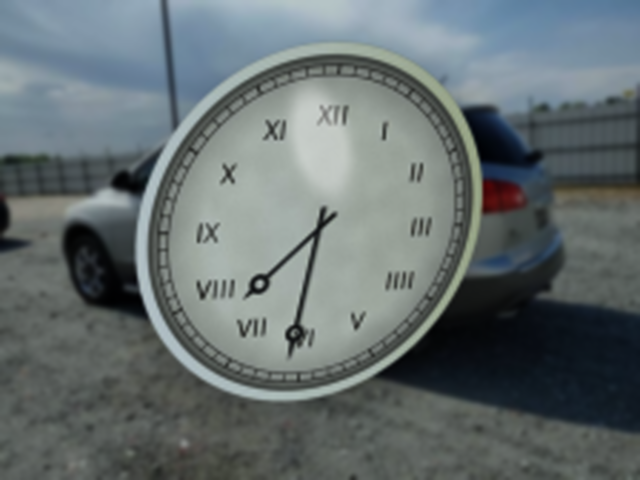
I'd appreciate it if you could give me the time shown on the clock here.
7:31
